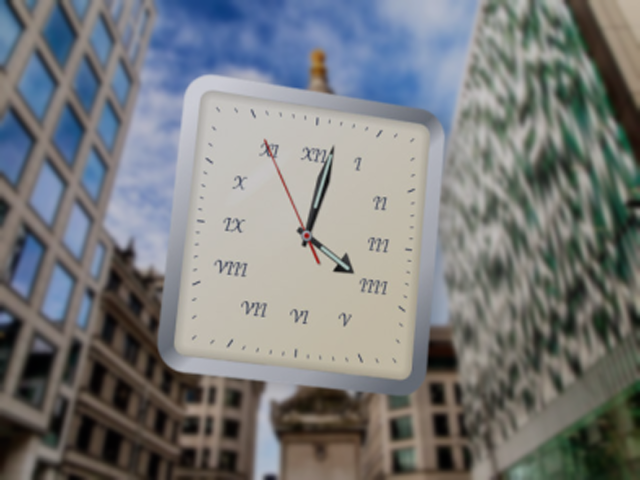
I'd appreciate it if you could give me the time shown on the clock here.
4:01:55
